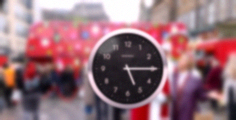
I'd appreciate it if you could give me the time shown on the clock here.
5:15
